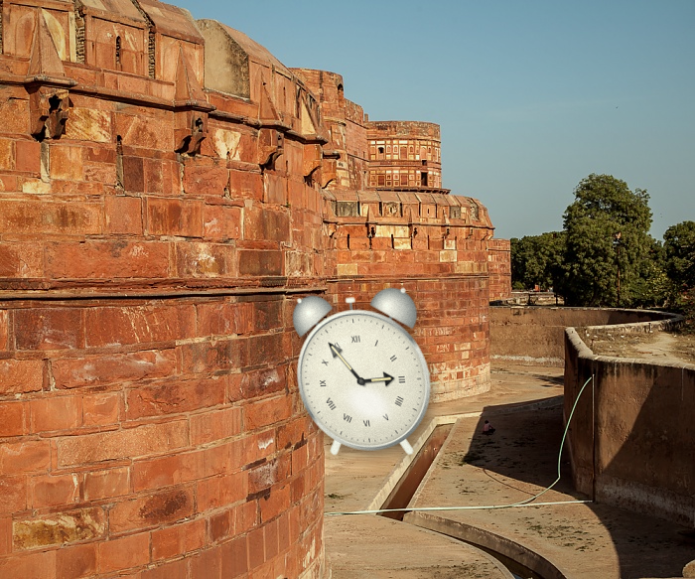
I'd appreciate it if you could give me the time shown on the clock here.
2:54
